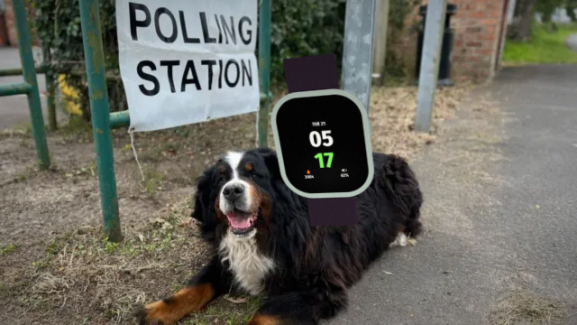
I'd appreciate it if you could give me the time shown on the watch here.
5:17
